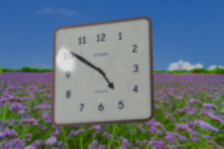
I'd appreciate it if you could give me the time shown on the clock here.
4:51
